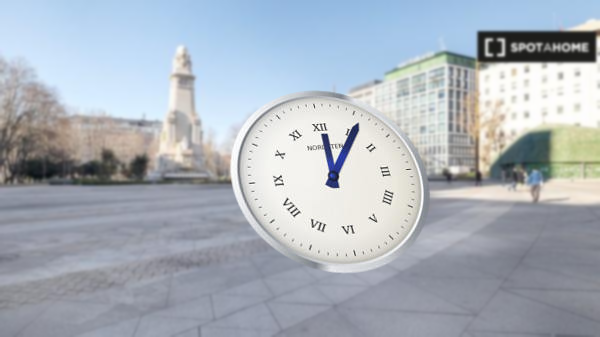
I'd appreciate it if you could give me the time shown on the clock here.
12:06
